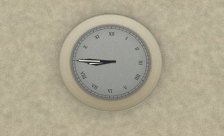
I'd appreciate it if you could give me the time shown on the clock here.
8:45
